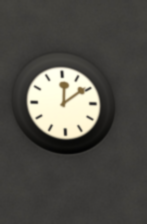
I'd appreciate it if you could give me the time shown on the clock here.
12:09
